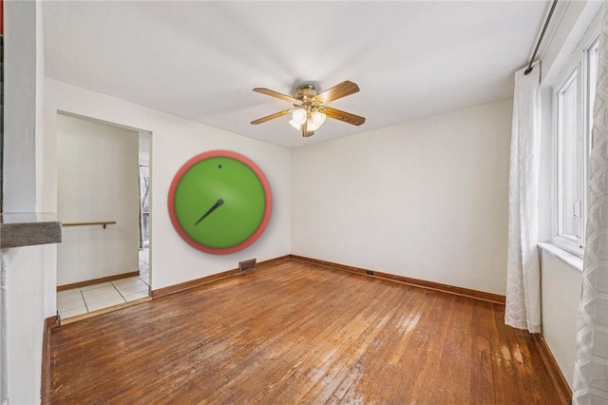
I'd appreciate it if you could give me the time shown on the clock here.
7:38
